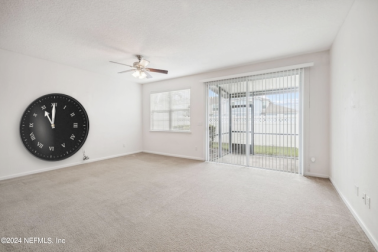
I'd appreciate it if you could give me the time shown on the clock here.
11:00
